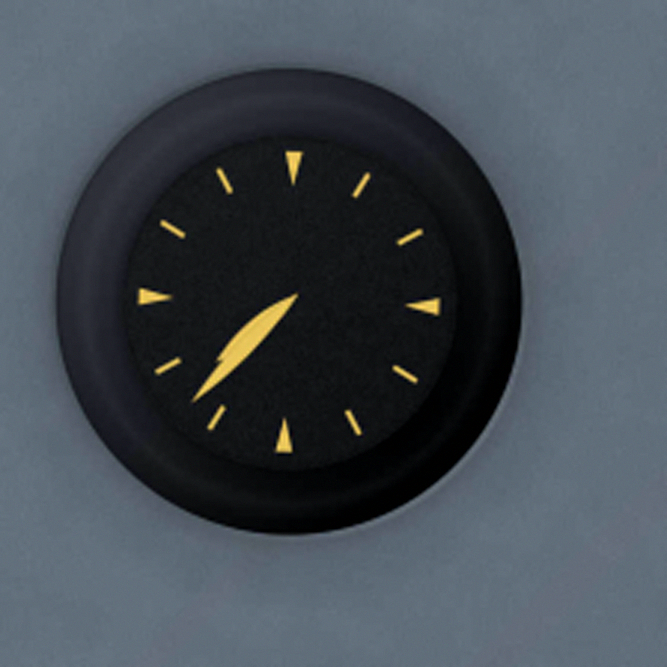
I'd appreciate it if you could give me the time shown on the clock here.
7:37
